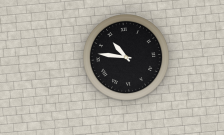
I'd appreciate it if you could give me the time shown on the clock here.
10:47
